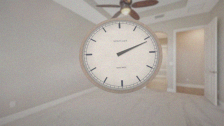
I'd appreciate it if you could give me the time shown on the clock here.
2:11
